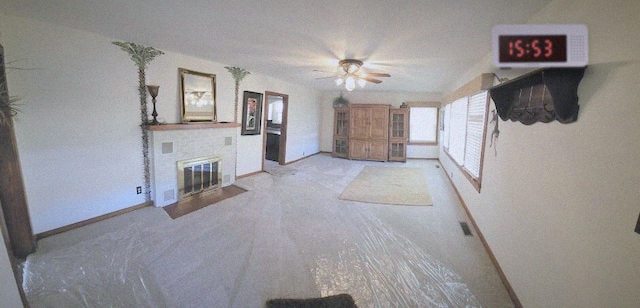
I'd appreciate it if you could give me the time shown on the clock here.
15:53
